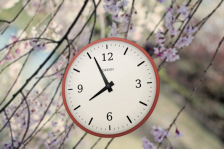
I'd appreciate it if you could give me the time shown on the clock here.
7:56
